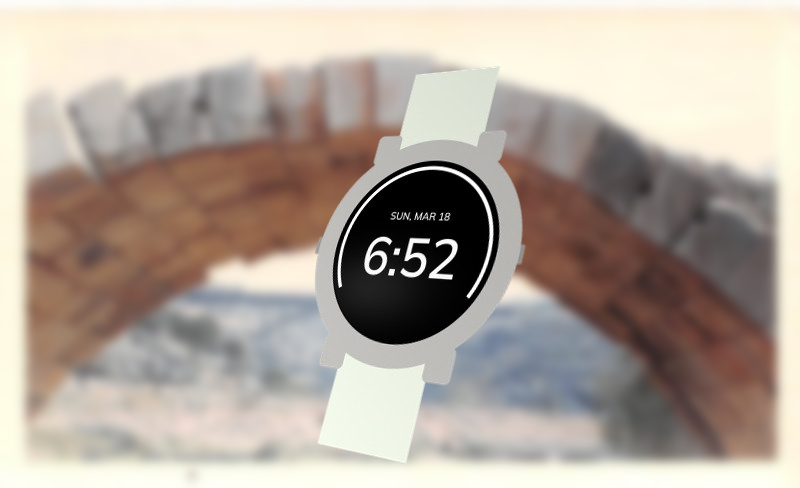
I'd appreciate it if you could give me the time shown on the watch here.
6:52
